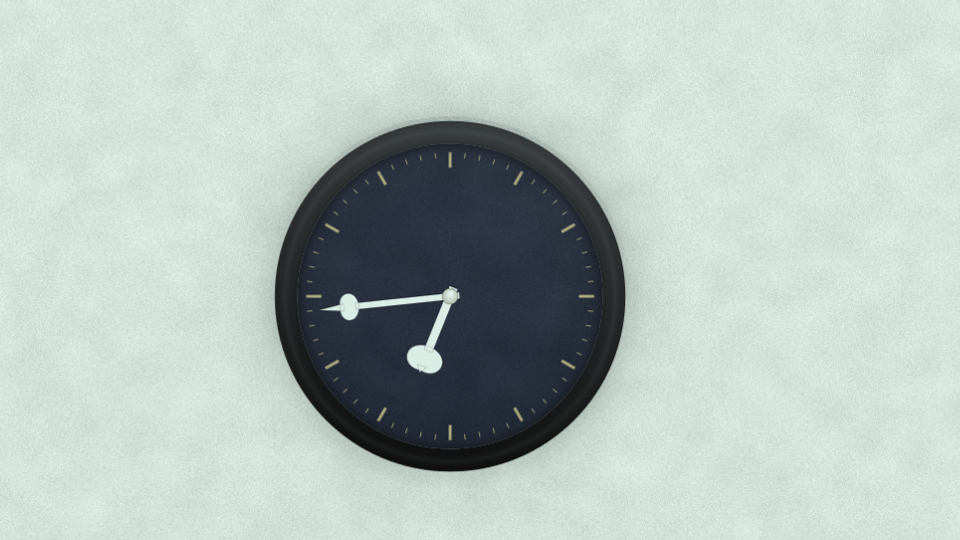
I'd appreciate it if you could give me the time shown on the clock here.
6:44
